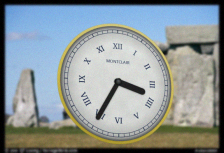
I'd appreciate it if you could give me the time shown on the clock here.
3:35
